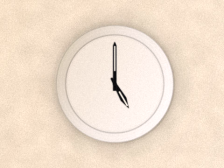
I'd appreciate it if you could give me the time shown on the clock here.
5:00
